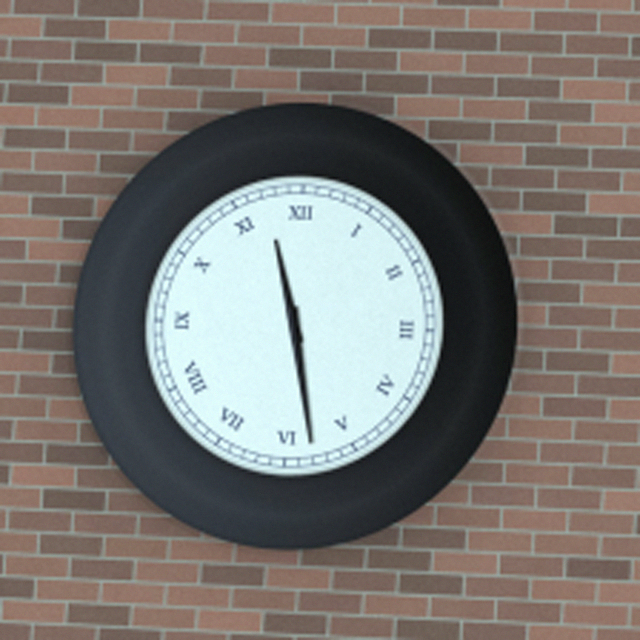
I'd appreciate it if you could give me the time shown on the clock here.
11:28
